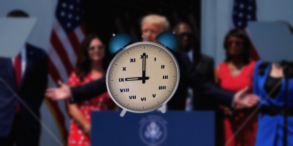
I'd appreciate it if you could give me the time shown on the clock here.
9:00
